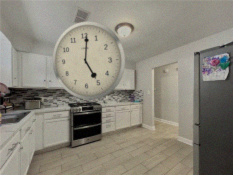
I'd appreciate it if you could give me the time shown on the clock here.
5:01
